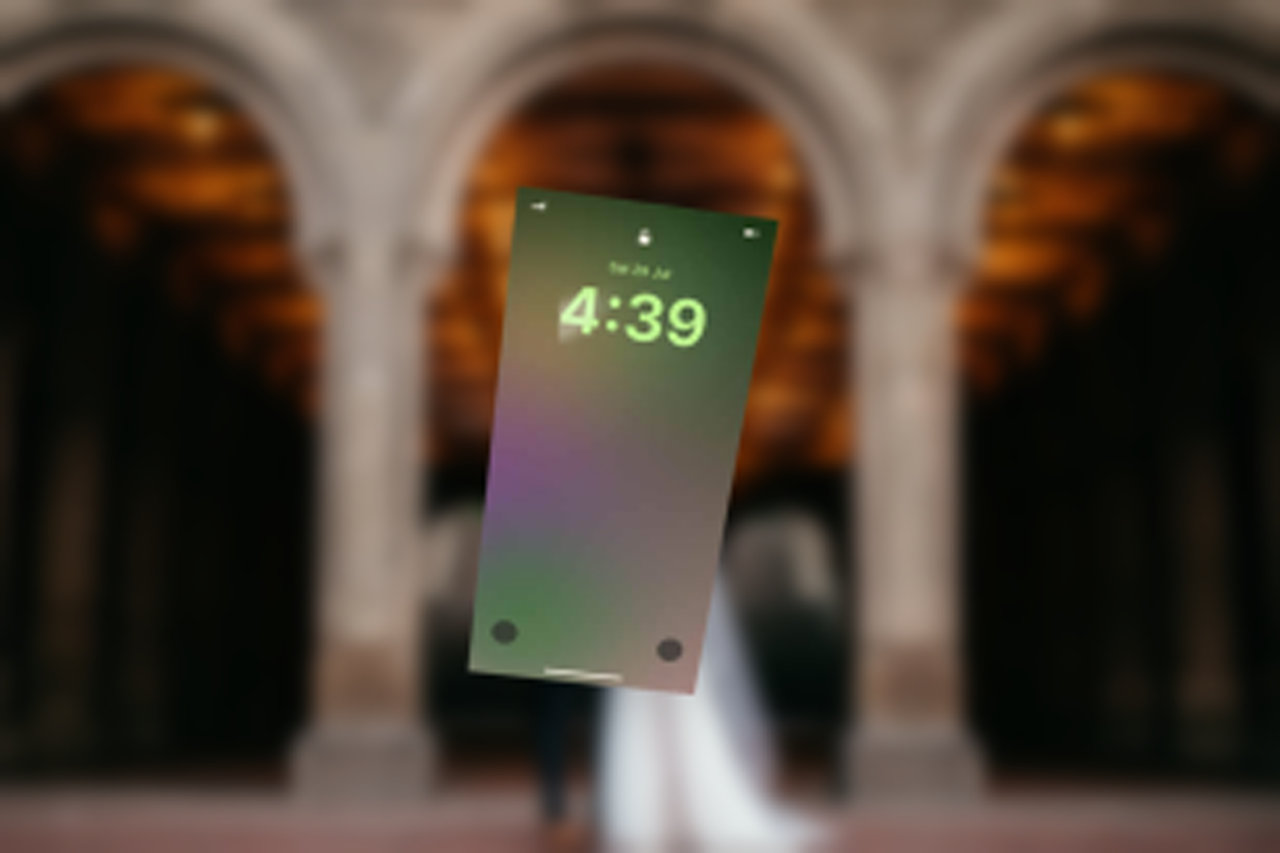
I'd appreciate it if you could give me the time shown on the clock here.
4:39
